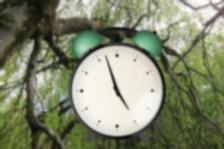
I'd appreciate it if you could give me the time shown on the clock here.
4:57
